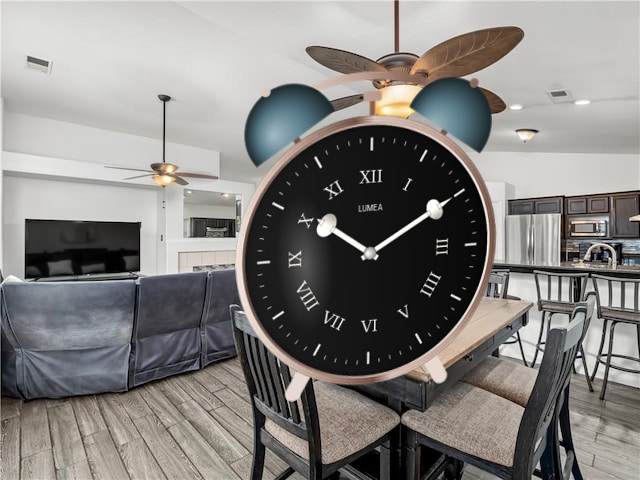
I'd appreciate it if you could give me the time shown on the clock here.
10:10
